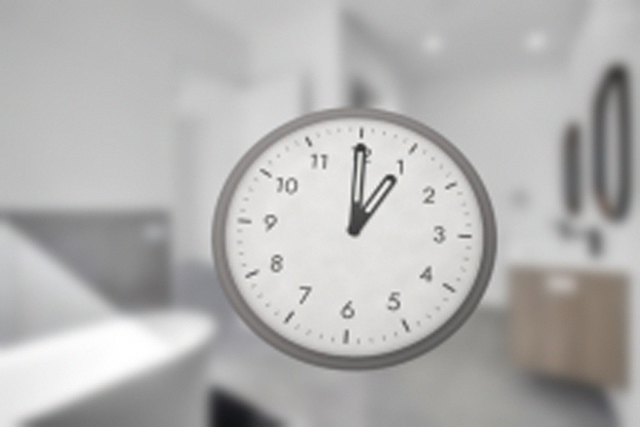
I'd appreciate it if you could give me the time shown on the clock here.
1:00
